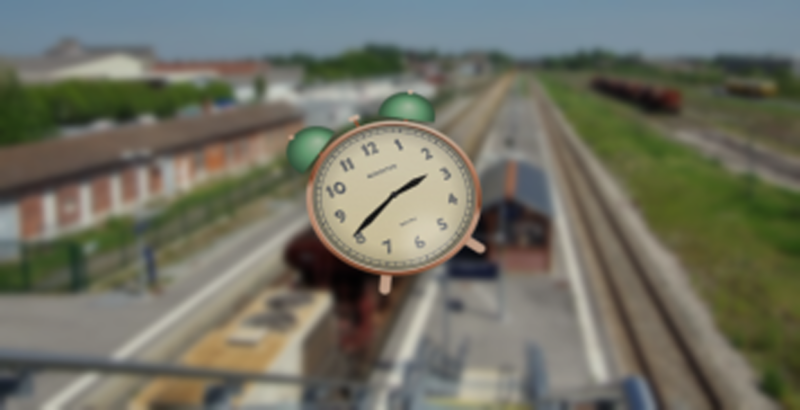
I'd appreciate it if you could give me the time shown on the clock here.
2:41
